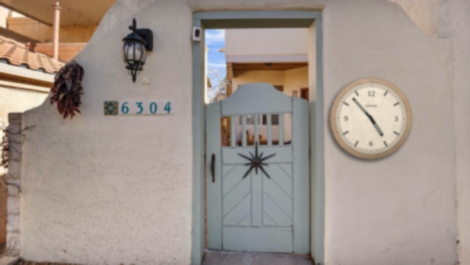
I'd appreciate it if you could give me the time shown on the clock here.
4:53
